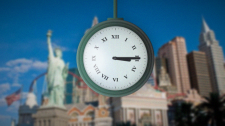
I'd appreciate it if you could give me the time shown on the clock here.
3:15
